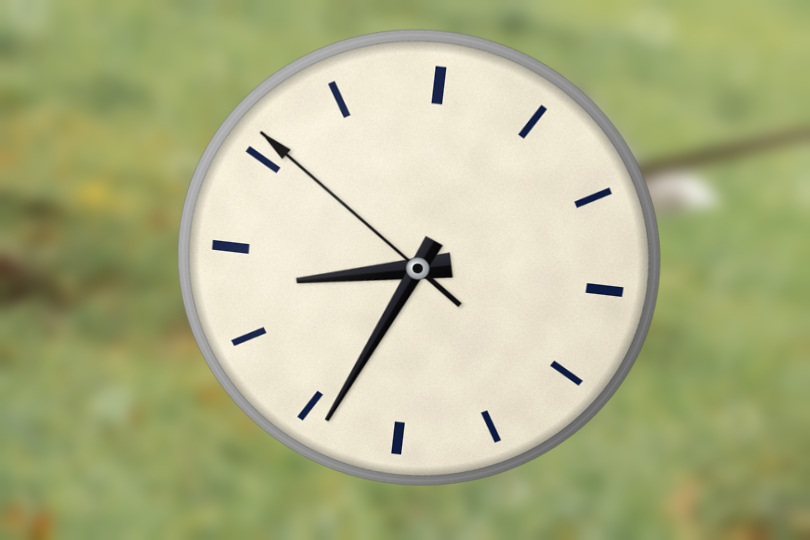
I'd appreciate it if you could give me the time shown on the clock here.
8:33:51
